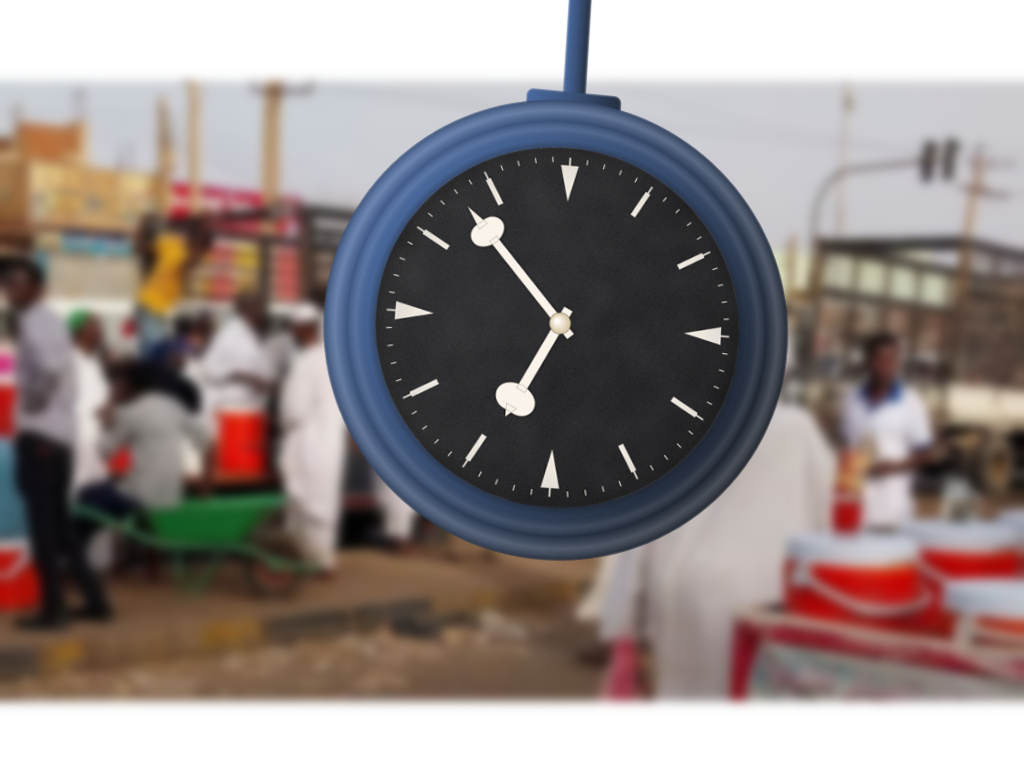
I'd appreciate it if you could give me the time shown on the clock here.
6:53
